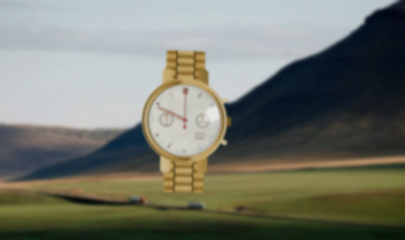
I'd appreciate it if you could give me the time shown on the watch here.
9:49
